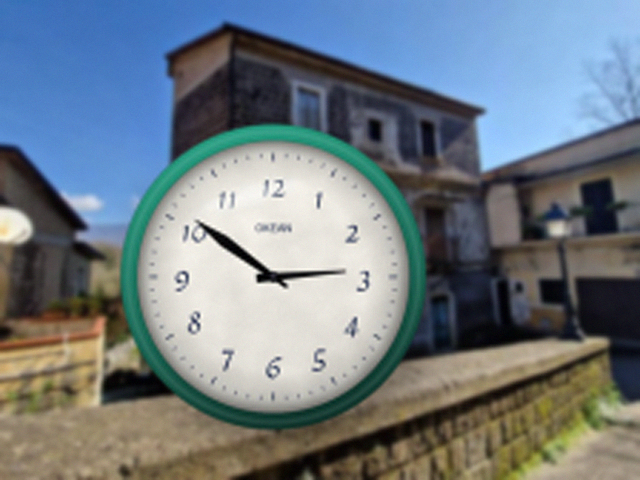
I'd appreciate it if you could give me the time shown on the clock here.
2:51
